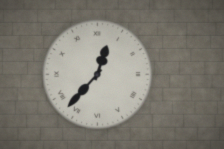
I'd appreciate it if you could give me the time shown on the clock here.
12:37
